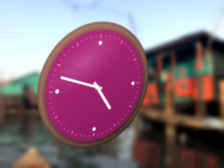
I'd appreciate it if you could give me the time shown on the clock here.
4:48
